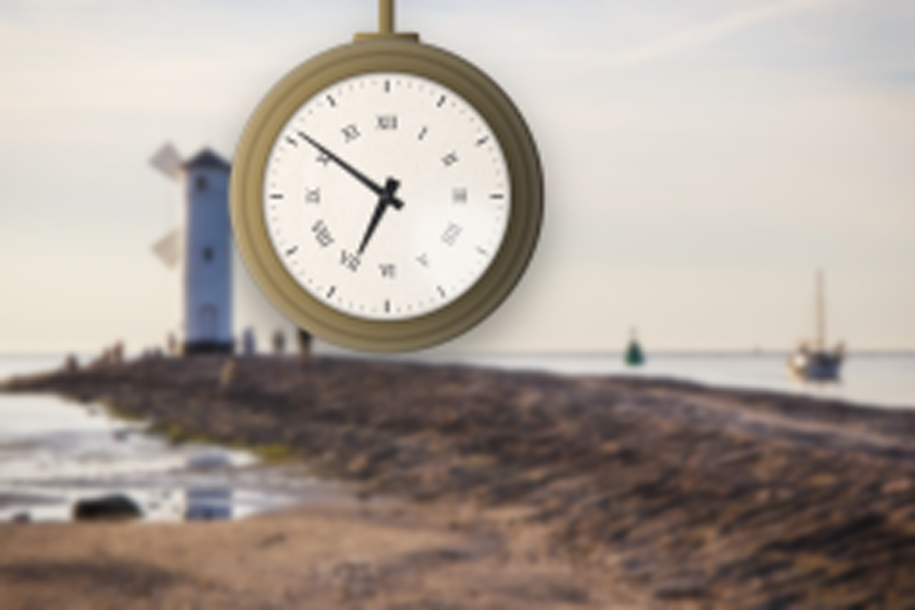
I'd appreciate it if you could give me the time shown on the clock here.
6:51
